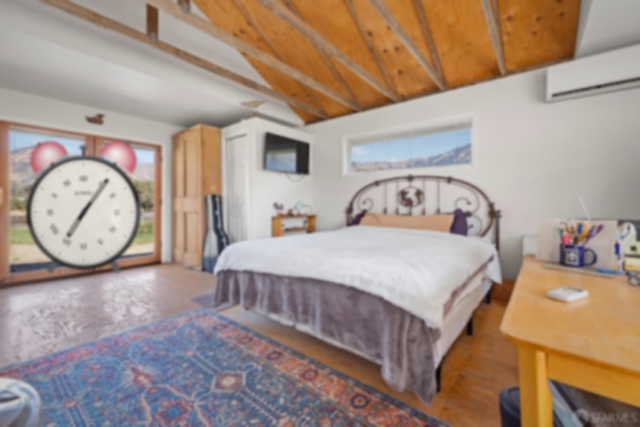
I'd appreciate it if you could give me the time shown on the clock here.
7:06
